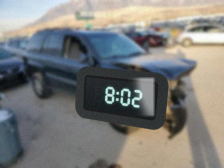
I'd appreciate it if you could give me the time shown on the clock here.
8:02
